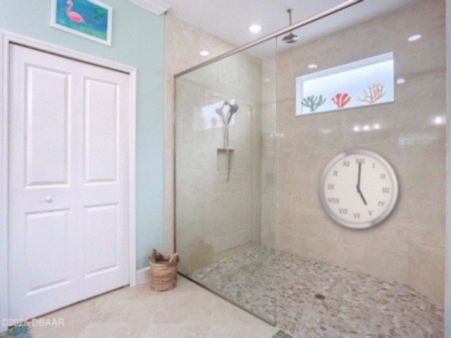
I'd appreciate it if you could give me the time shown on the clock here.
5:00
